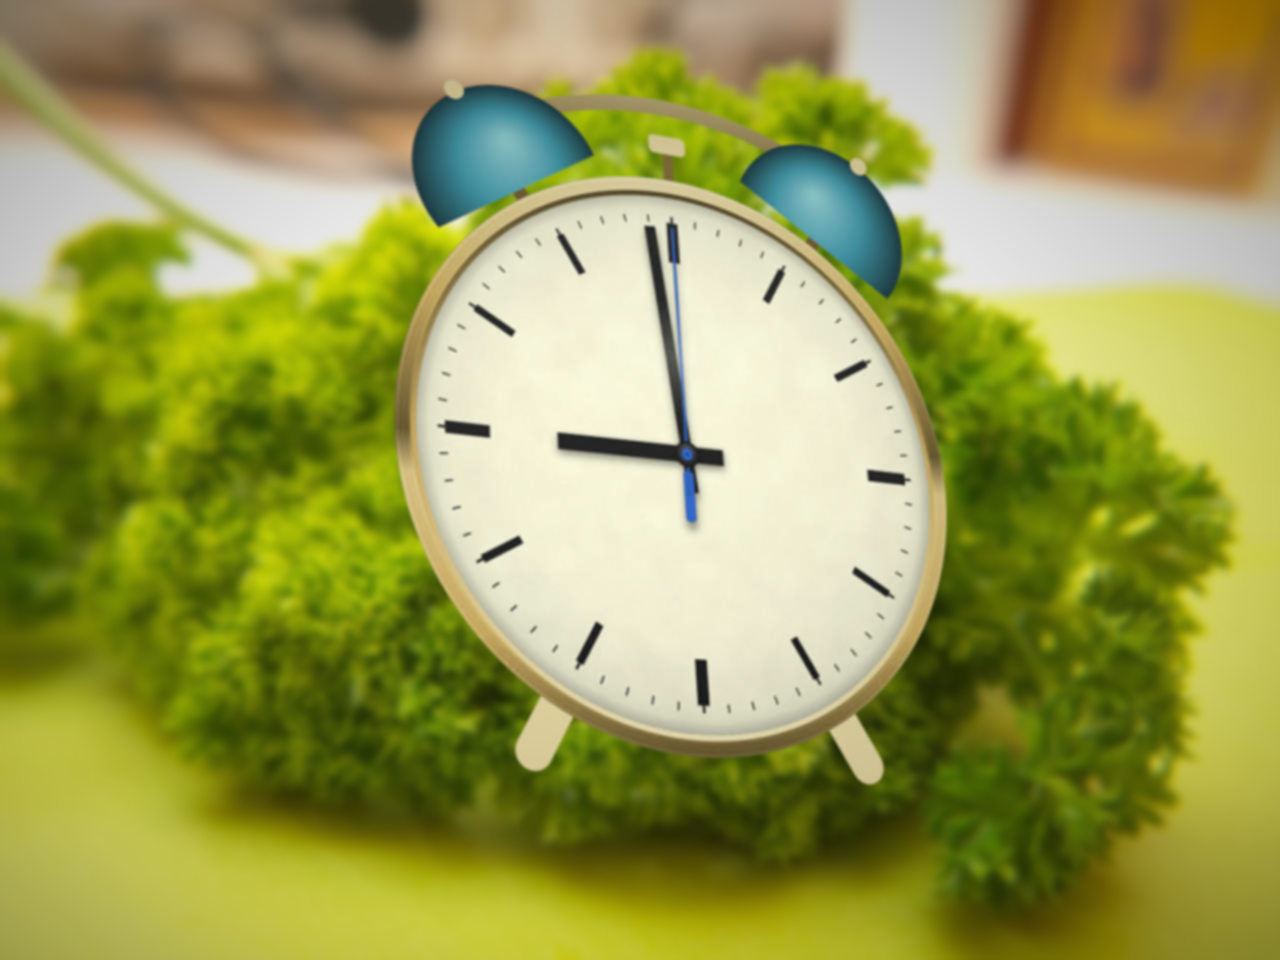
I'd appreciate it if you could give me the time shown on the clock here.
8:59:00
